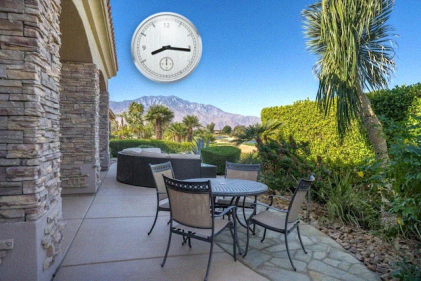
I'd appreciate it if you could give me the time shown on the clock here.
8:16
